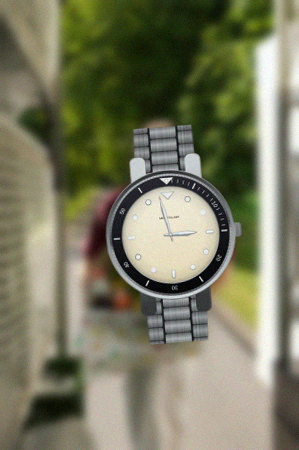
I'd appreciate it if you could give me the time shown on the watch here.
2:58
